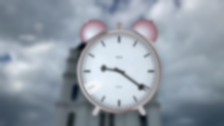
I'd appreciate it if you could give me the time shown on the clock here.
9:21
